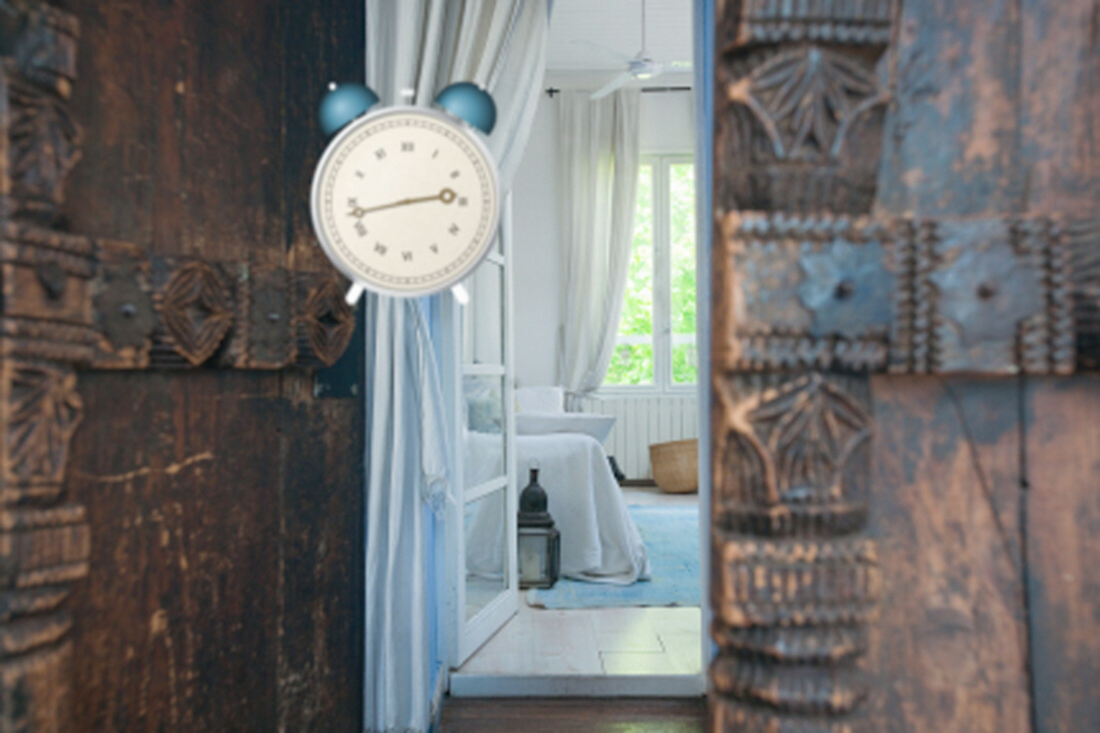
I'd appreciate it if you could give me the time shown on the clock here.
2:43
